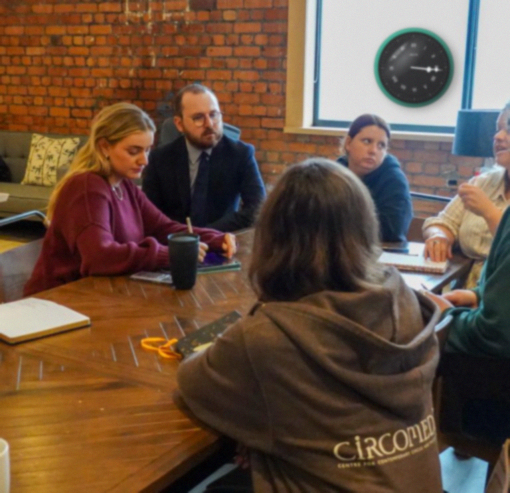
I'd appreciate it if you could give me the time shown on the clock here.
3:16
